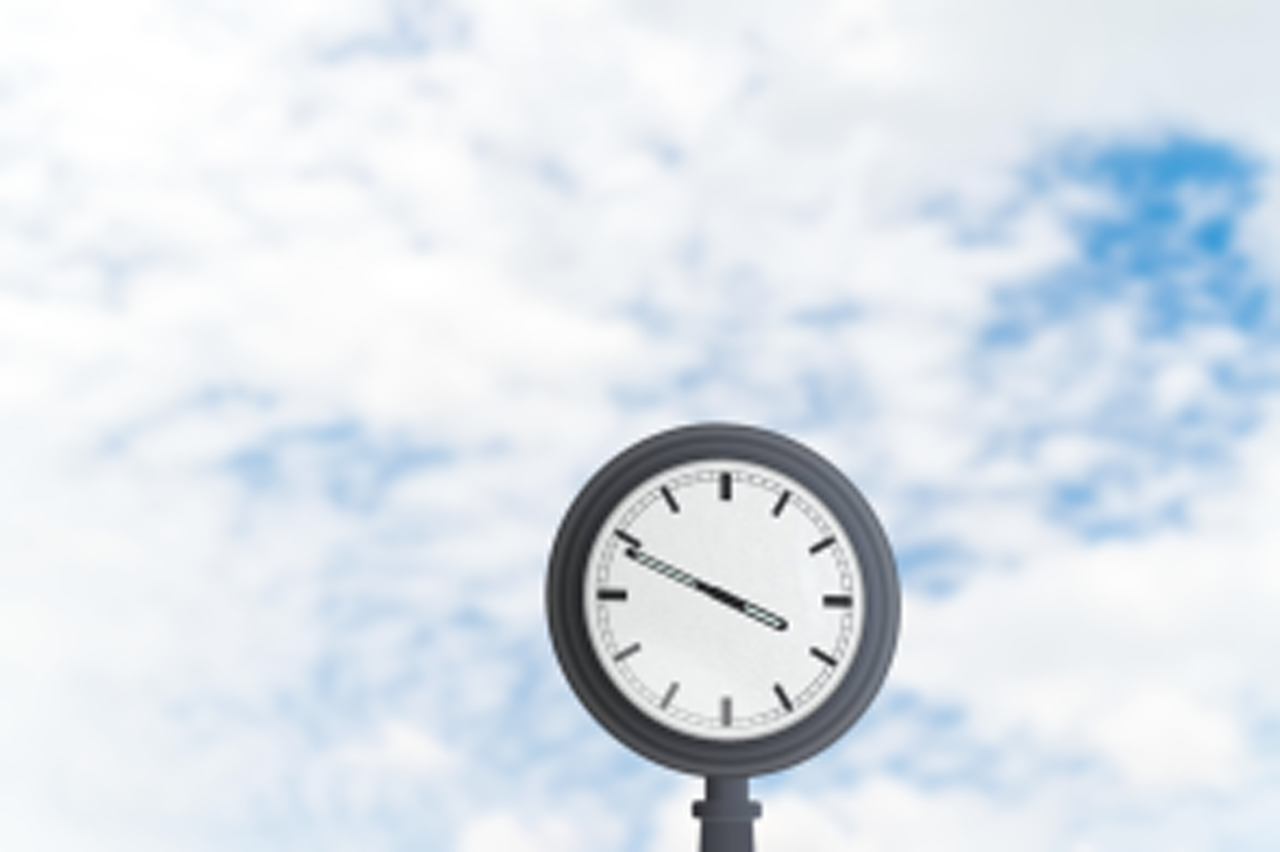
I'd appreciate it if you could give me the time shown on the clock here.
3:49
